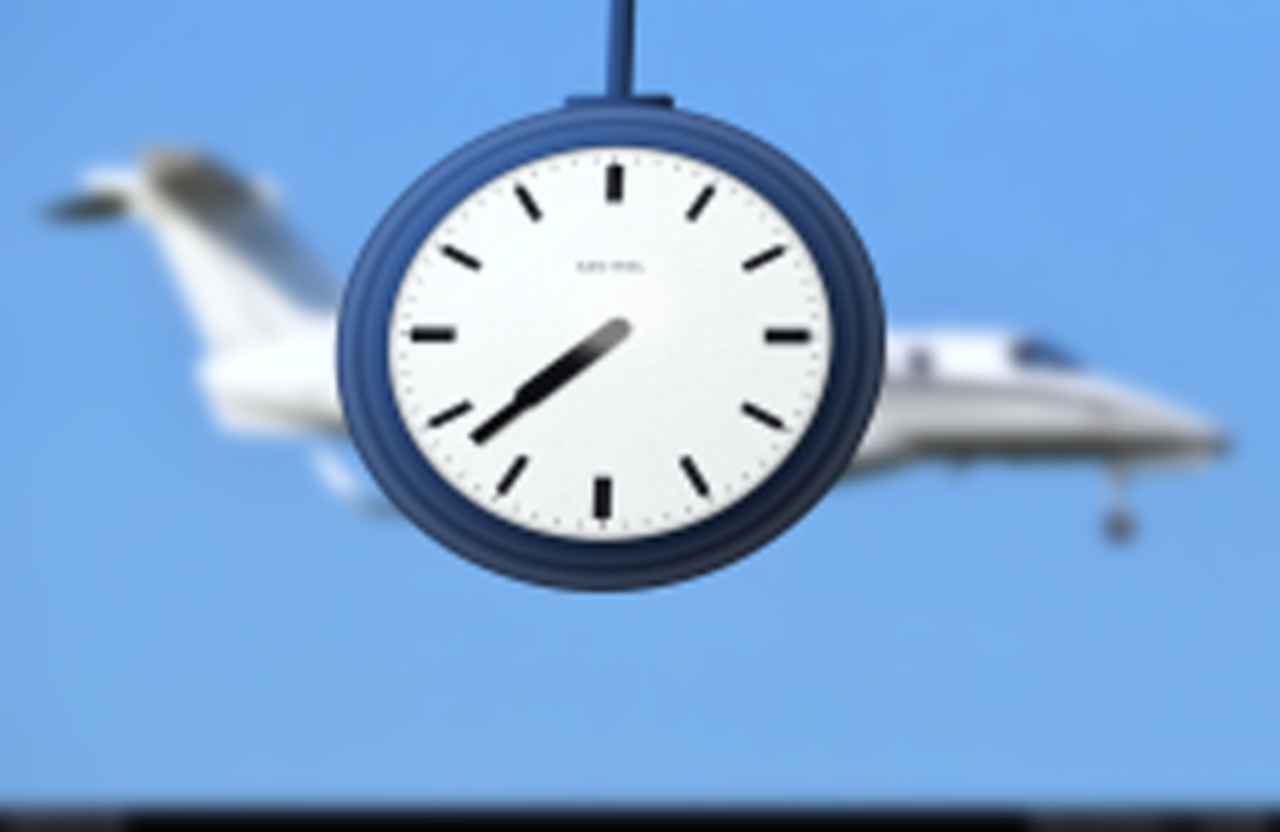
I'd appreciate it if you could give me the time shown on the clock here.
7:38
